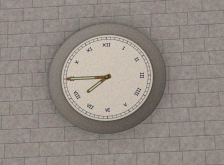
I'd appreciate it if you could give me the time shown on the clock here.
7:45
